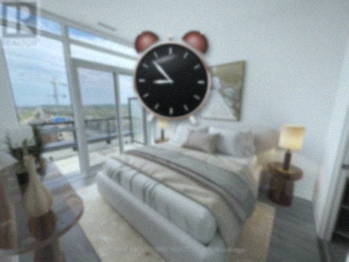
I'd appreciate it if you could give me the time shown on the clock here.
8:53
